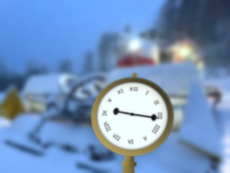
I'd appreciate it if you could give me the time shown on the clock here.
9:16
